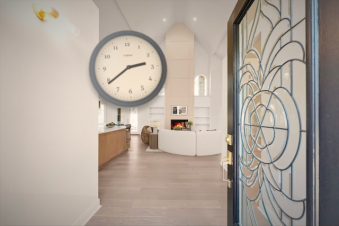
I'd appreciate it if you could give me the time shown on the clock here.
2:39
